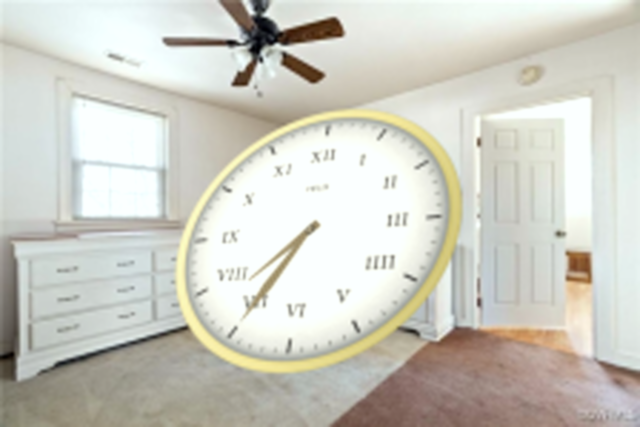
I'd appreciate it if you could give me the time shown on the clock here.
7:35
